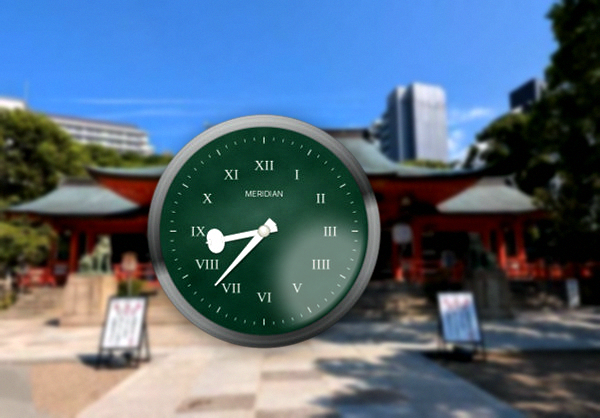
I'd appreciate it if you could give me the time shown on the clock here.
8:37
